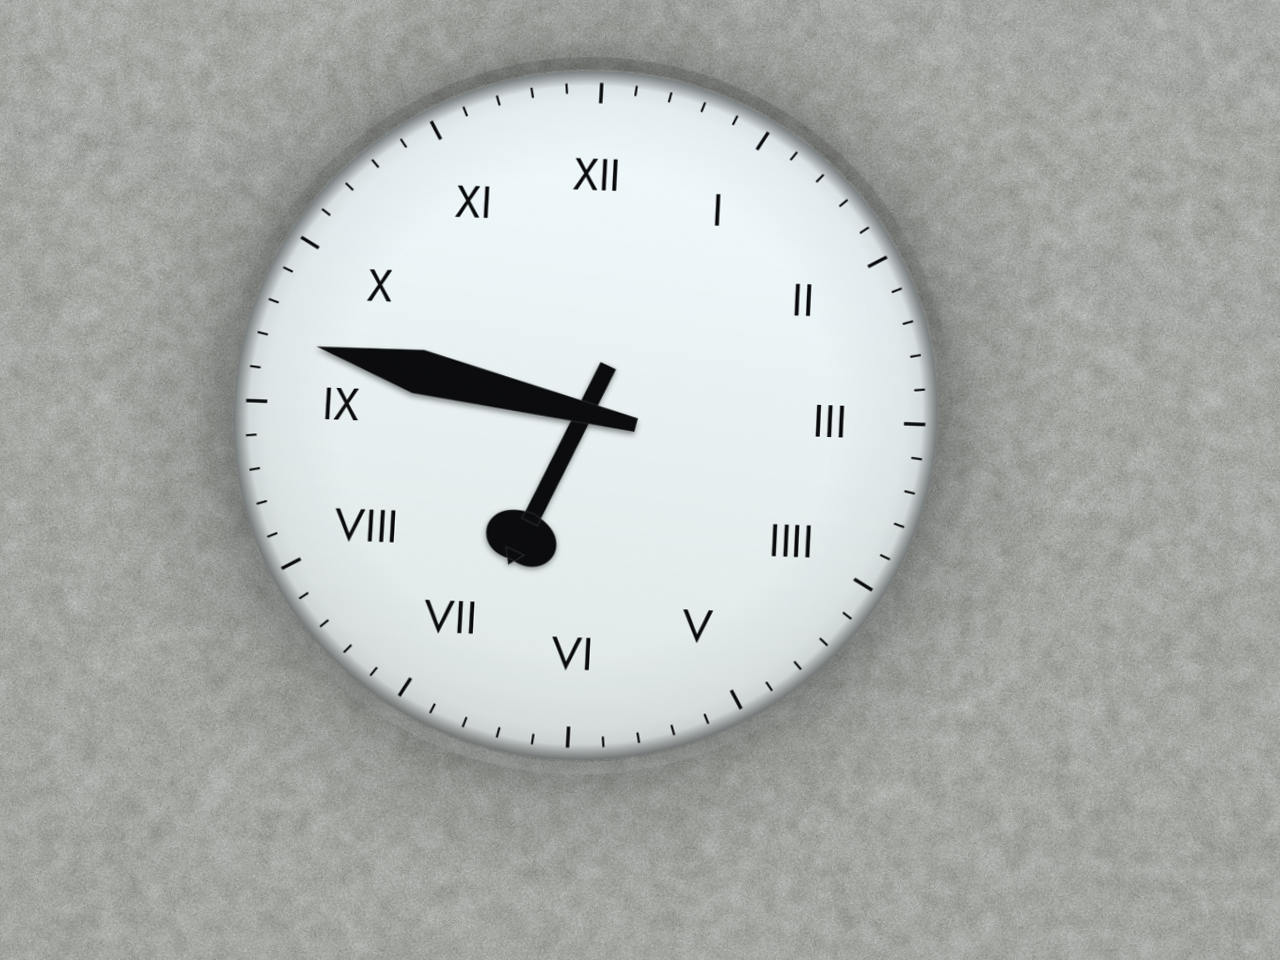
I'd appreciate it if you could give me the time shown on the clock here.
6:47
